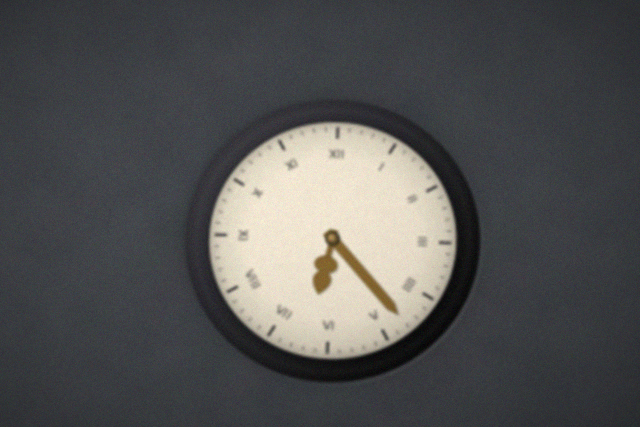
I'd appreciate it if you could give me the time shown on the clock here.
6:23
